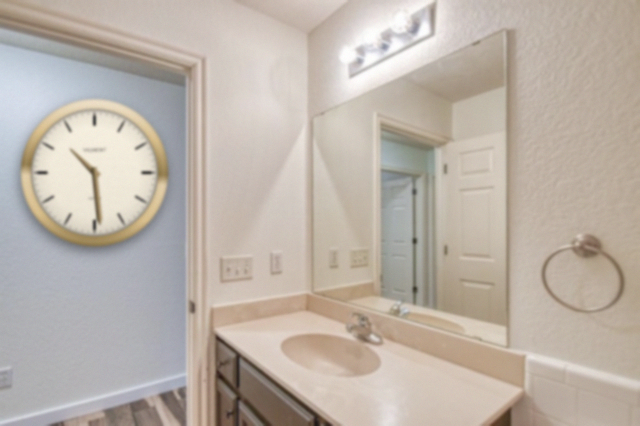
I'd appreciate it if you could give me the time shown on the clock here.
10:29
